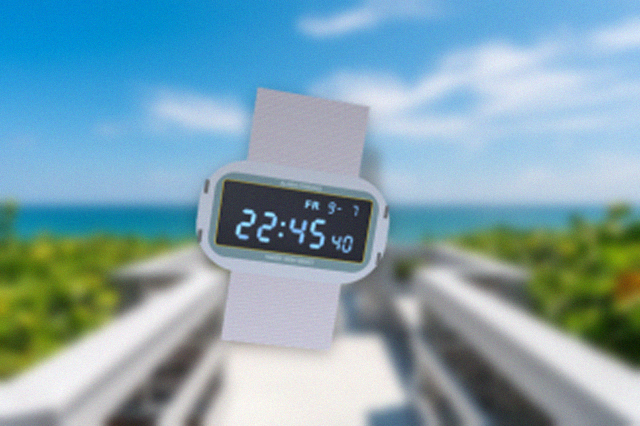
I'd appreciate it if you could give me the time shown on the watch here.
22:45:40
